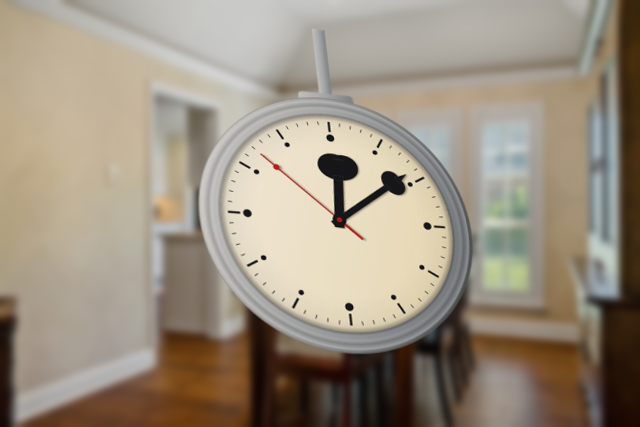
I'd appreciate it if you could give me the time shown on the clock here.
12:08:52
